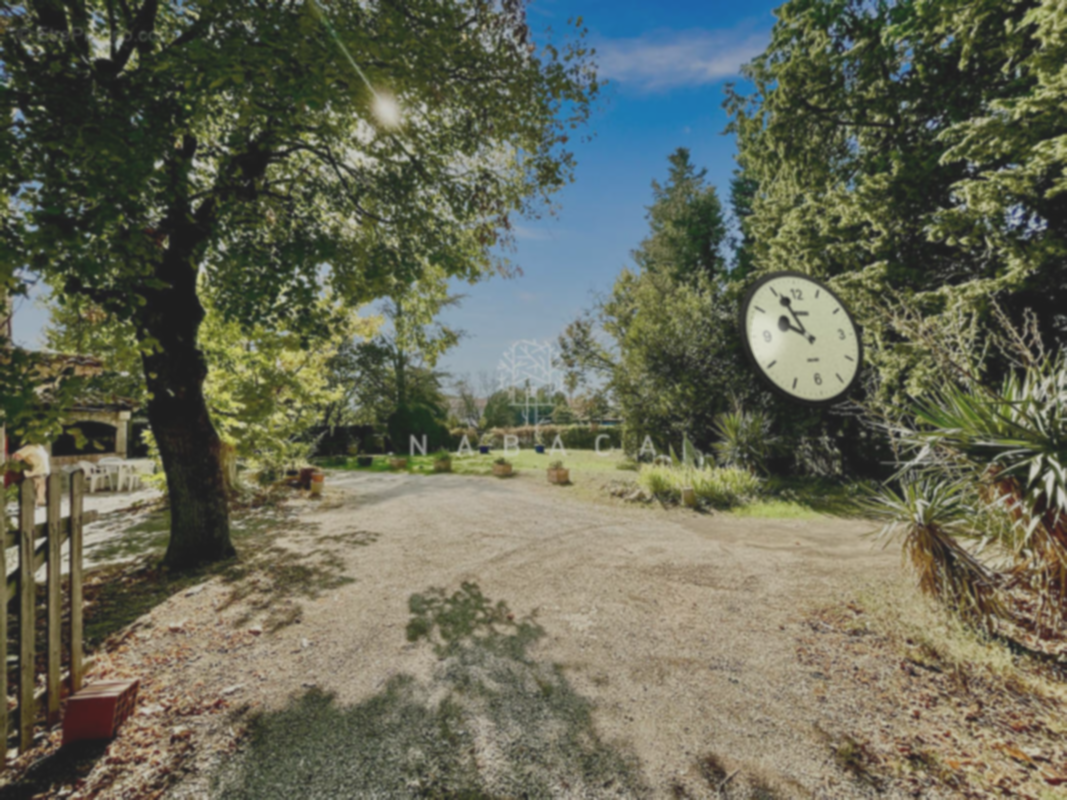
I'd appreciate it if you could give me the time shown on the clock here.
9:56
